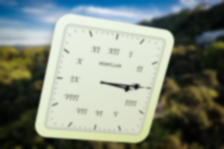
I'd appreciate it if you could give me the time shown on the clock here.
3:15
